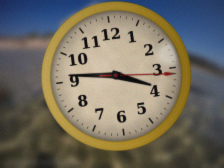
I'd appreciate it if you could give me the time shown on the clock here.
3:46:16
